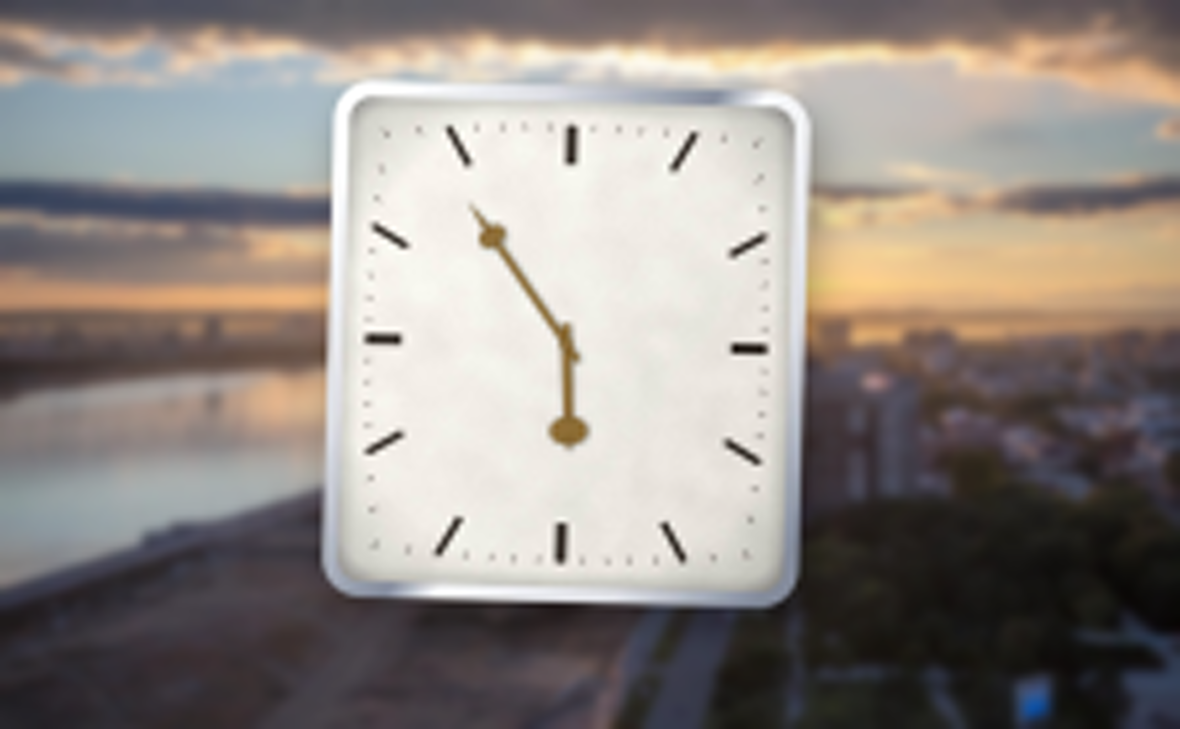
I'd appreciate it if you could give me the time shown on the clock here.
5:54
